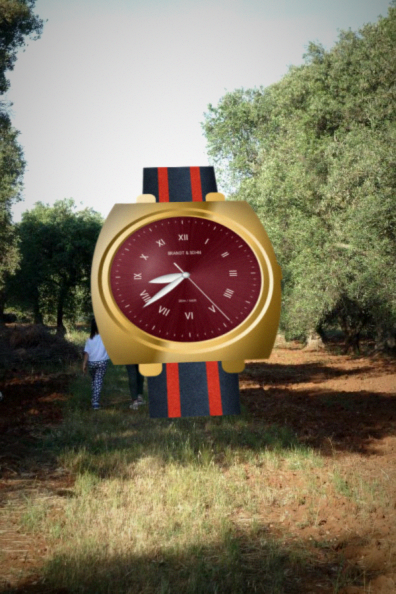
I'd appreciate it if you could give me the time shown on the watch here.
8:38:24
